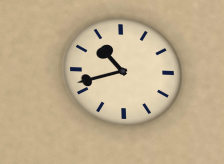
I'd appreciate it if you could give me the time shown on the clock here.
10:42
